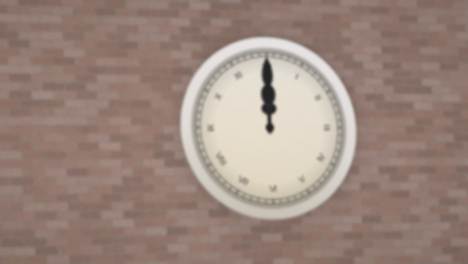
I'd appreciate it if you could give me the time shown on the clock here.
12:00
